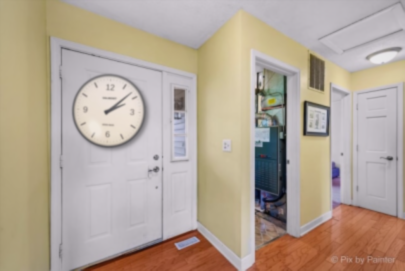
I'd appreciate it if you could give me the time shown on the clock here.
2:08
